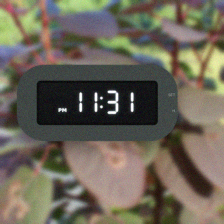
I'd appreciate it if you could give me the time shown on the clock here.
11:31
